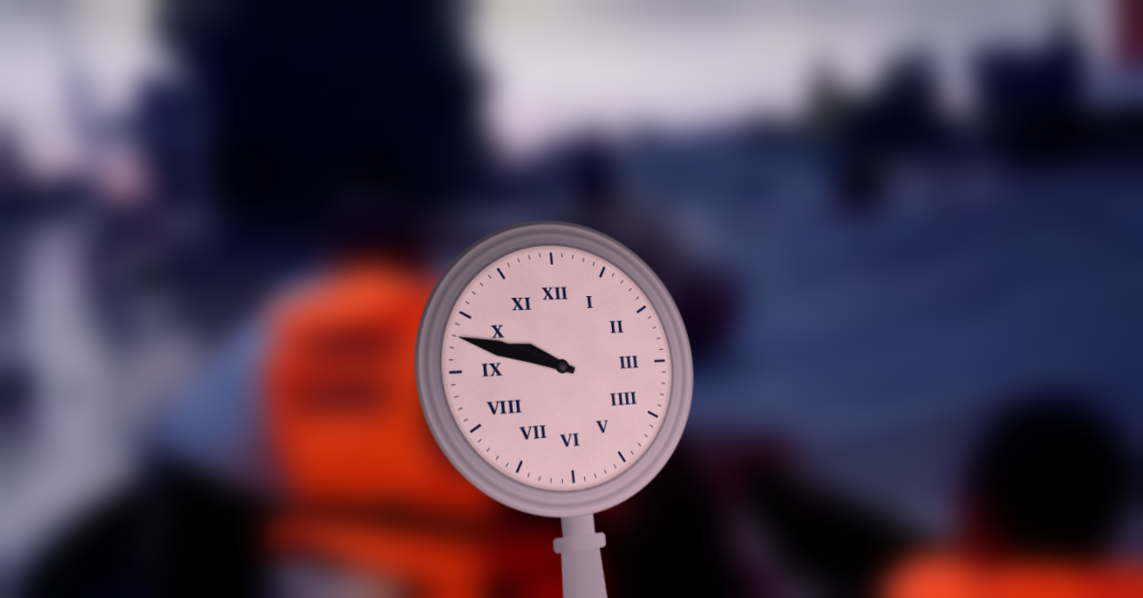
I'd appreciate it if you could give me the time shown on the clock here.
9:48
